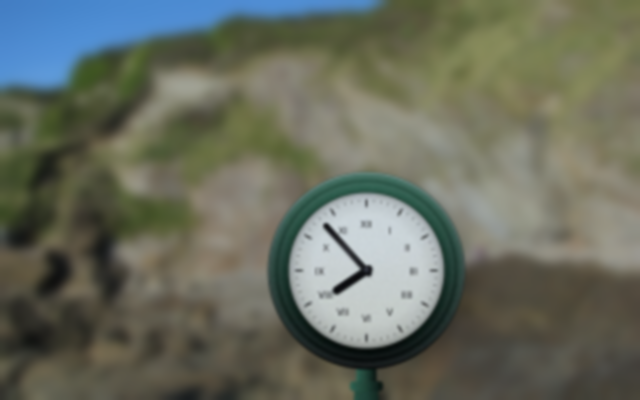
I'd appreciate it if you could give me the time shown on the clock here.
7:53
